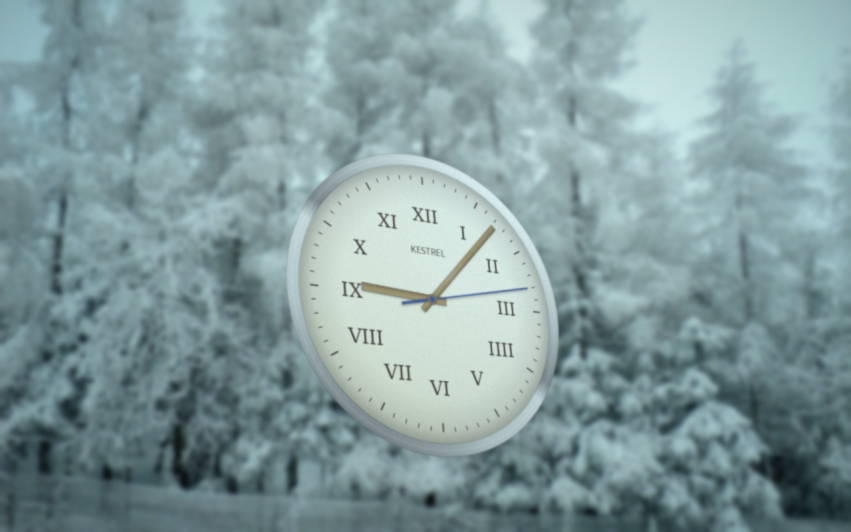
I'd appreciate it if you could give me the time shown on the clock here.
9:07:13
